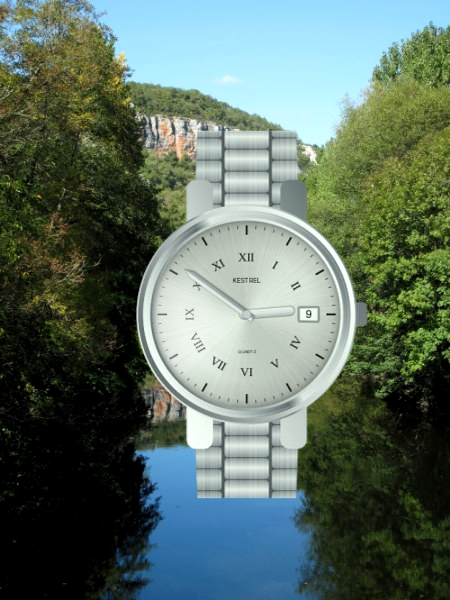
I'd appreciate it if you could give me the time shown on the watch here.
2:51
